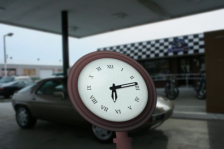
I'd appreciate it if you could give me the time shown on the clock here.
6:13
